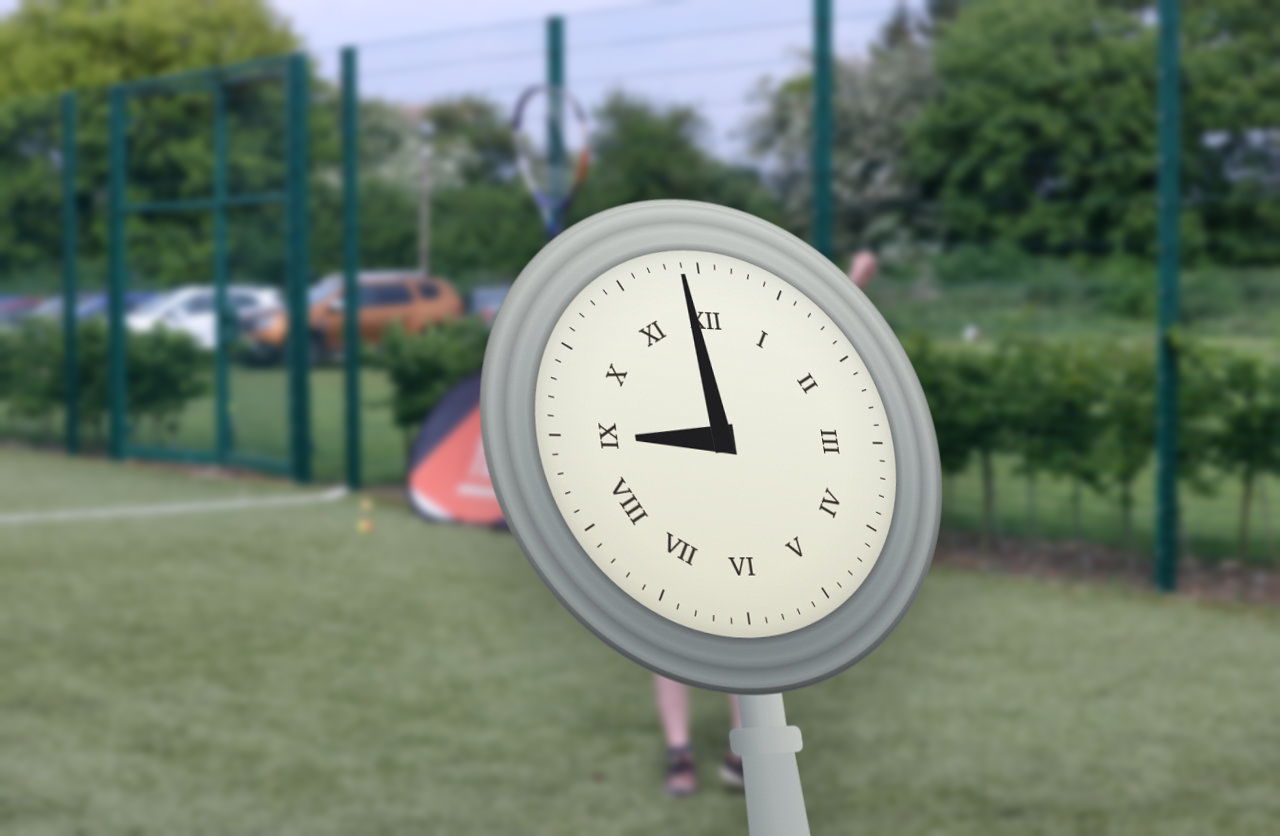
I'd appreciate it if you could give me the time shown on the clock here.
8:59
